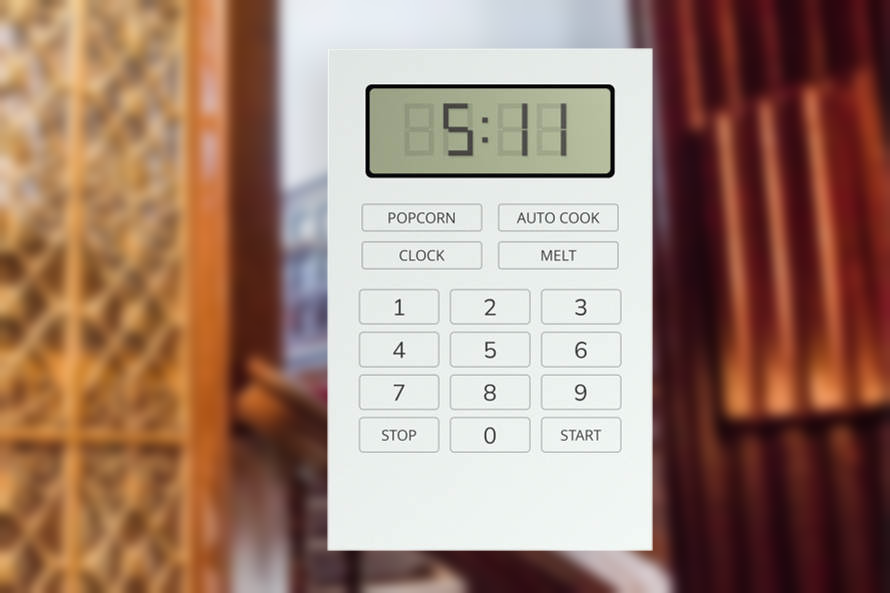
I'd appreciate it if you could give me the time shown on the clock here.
5:11
